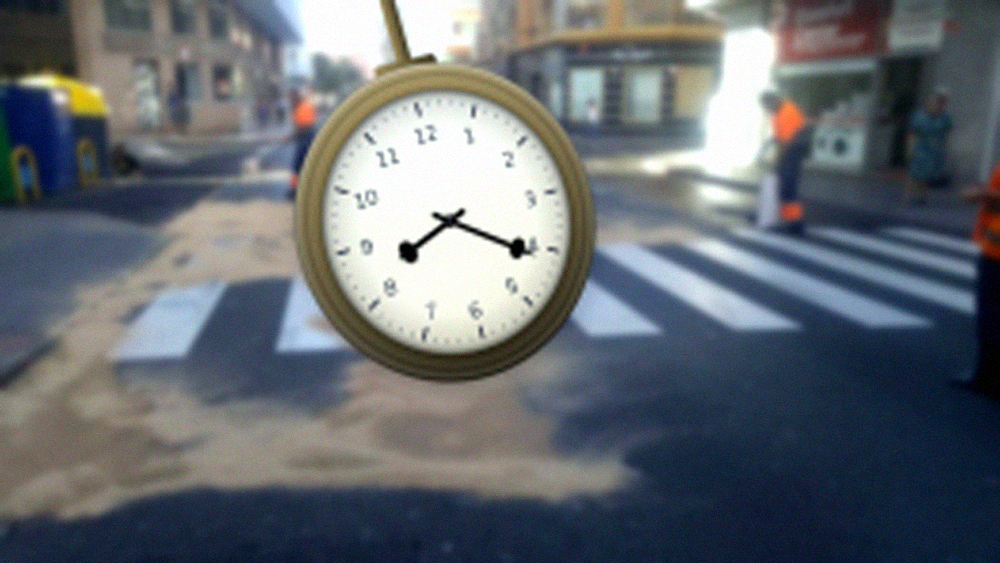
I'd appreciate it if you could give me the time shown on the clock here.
8:21
